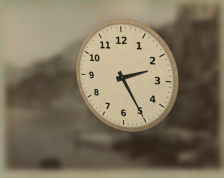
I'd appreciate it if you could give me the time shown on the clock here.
2:25
